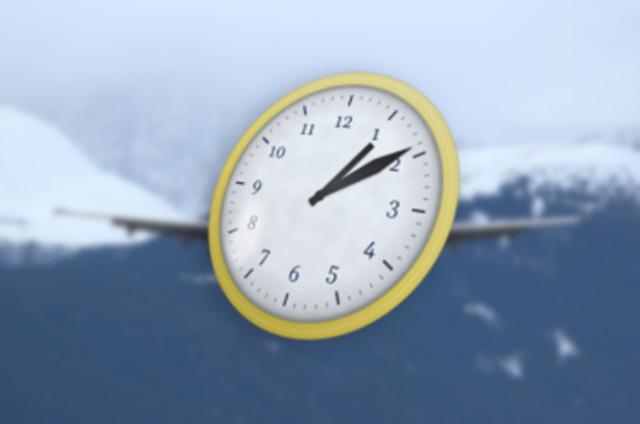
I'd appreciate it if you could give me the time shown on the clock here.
1:09
